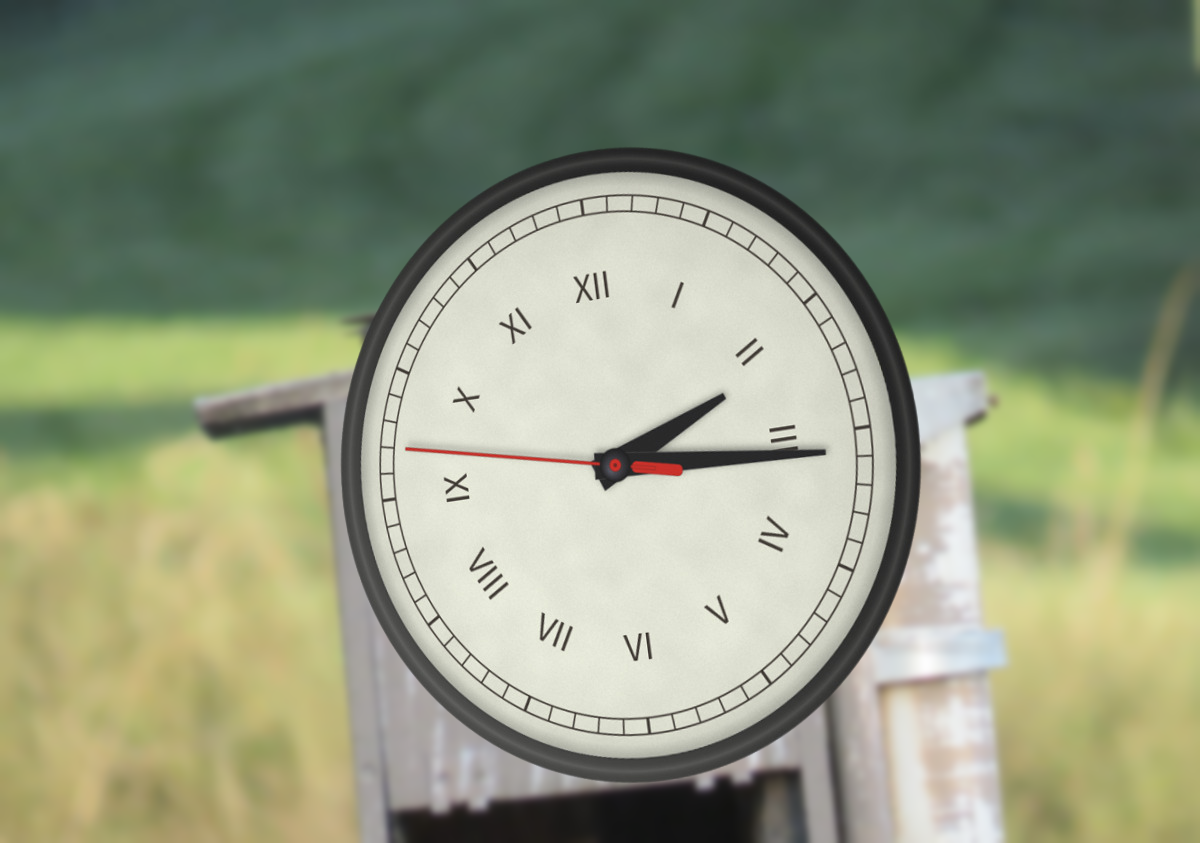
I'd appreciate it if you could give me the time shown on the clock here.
2:15:47
